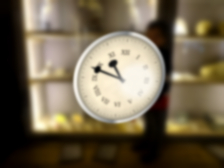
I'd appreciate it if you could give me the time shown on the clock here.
10:48
